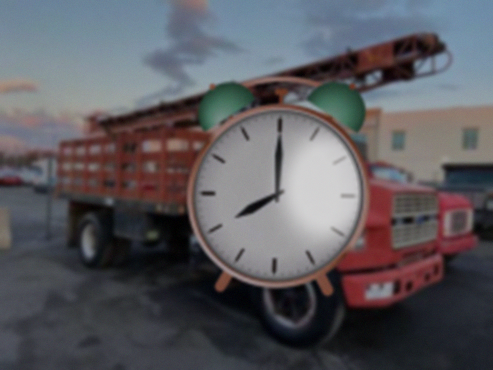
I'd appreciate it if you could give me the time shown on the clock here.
8:00
